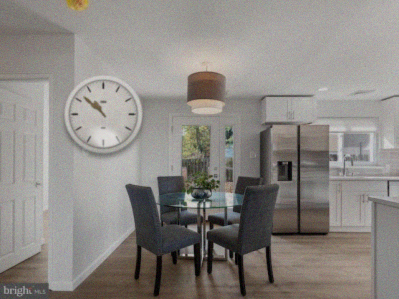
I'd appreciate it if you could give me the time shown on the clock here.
10:52
